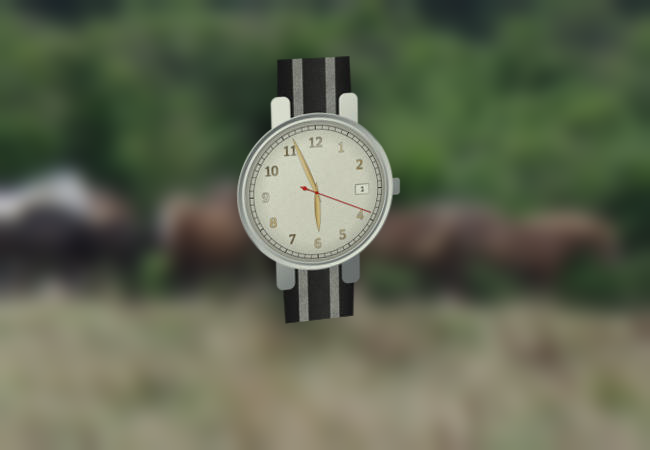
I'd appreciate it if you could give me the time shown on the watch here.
5:56:19
